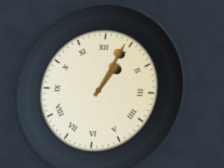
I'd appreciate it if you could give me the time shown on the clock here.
1:04
